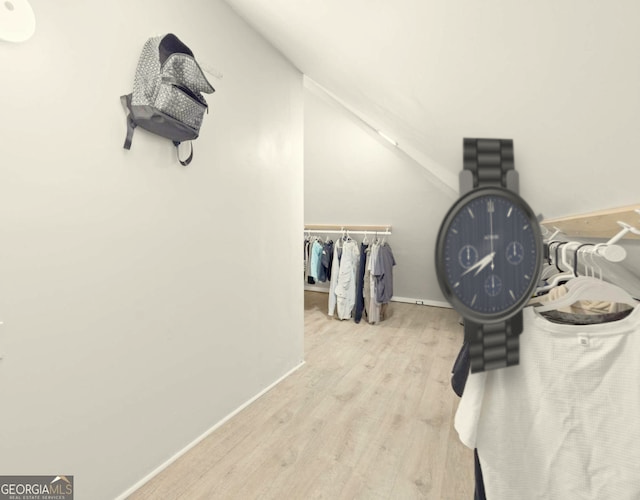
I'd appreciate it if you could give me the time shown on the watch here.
7:41
